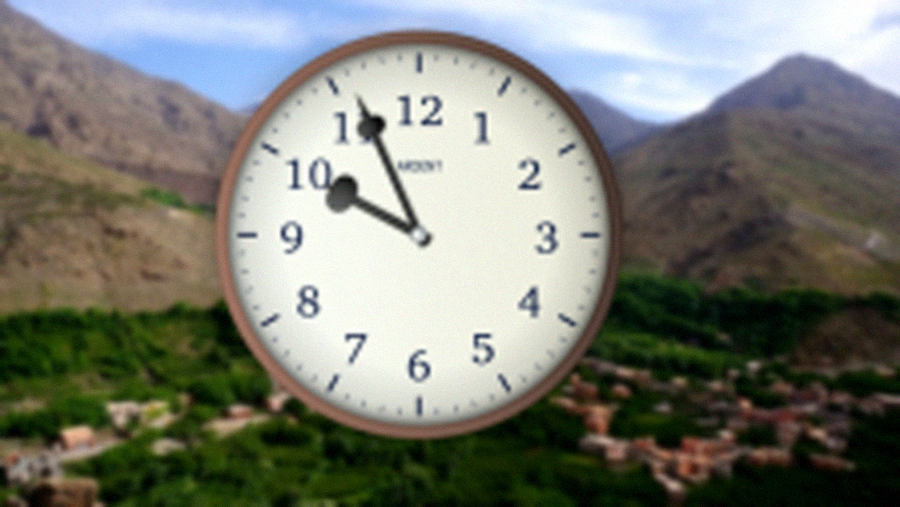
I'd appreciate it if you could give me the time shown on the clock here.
9:56
